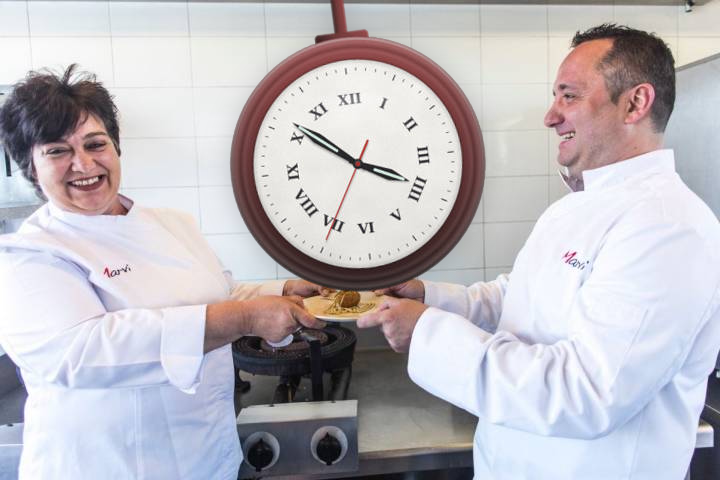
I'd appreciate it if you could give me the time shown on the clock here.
3:51:35
